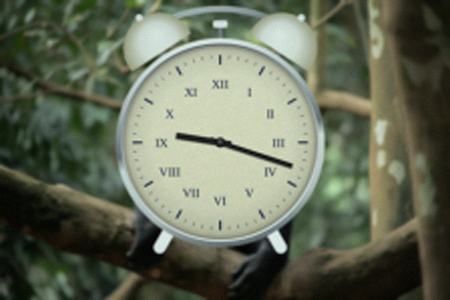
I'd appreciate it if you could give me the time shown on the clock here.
9:18
